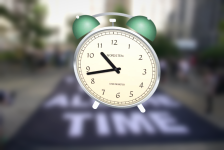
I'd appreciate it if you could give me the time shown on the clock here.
10:43
